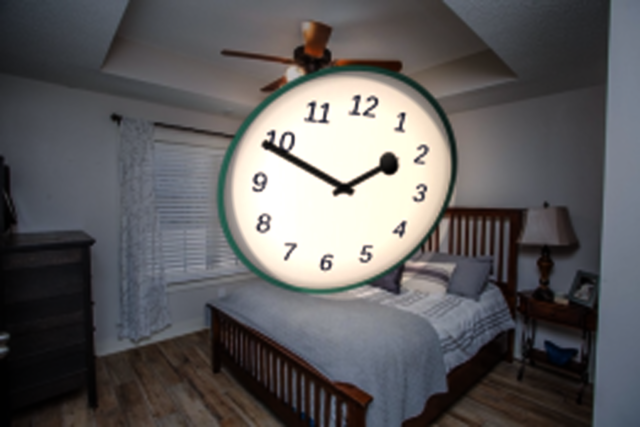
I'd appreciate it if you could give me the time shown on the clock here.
1:49
